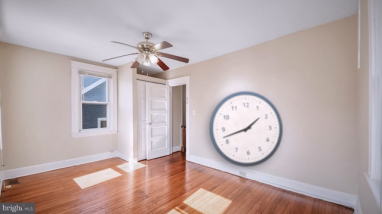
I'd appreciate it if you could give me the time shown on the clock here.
1:42
